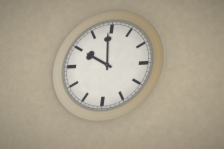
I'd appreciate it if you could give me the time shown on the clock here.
9:59
